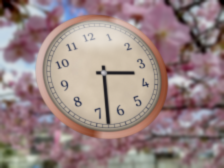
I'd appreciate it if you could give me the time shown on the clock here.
3:33
